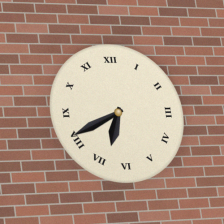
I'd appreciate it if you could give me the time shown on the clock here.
6:41
